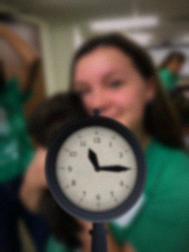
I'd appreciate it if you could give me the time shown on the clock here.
11:15
